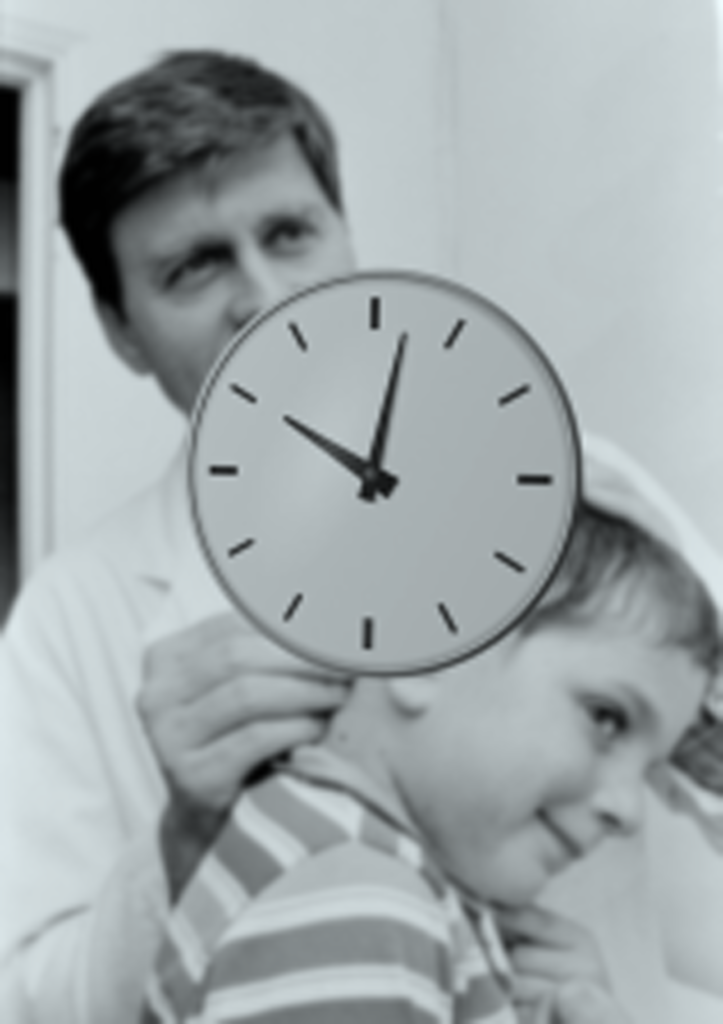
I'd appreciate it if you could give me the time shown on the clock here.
10:02
